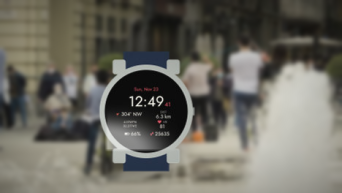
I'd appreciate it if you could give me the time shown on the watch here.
12:49
